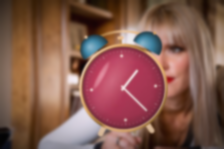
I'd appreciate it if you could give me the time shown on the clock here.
1:23
